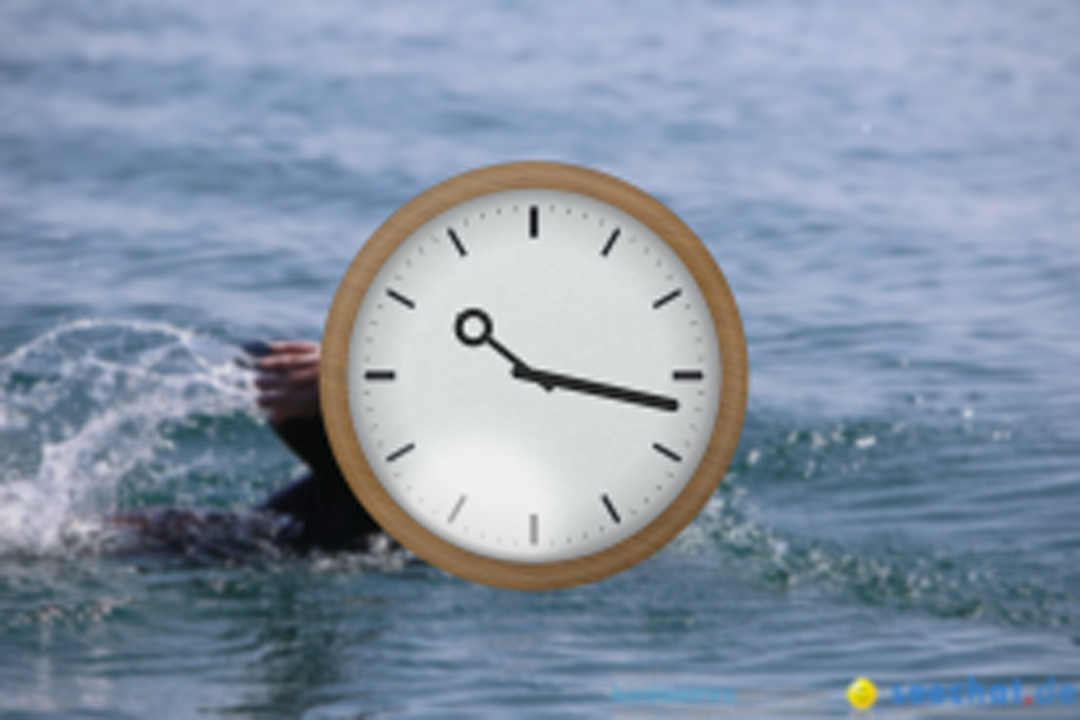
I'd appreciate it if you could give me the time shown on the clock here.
10:17
